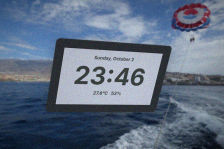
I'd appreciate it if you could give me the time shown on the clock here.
23:46
